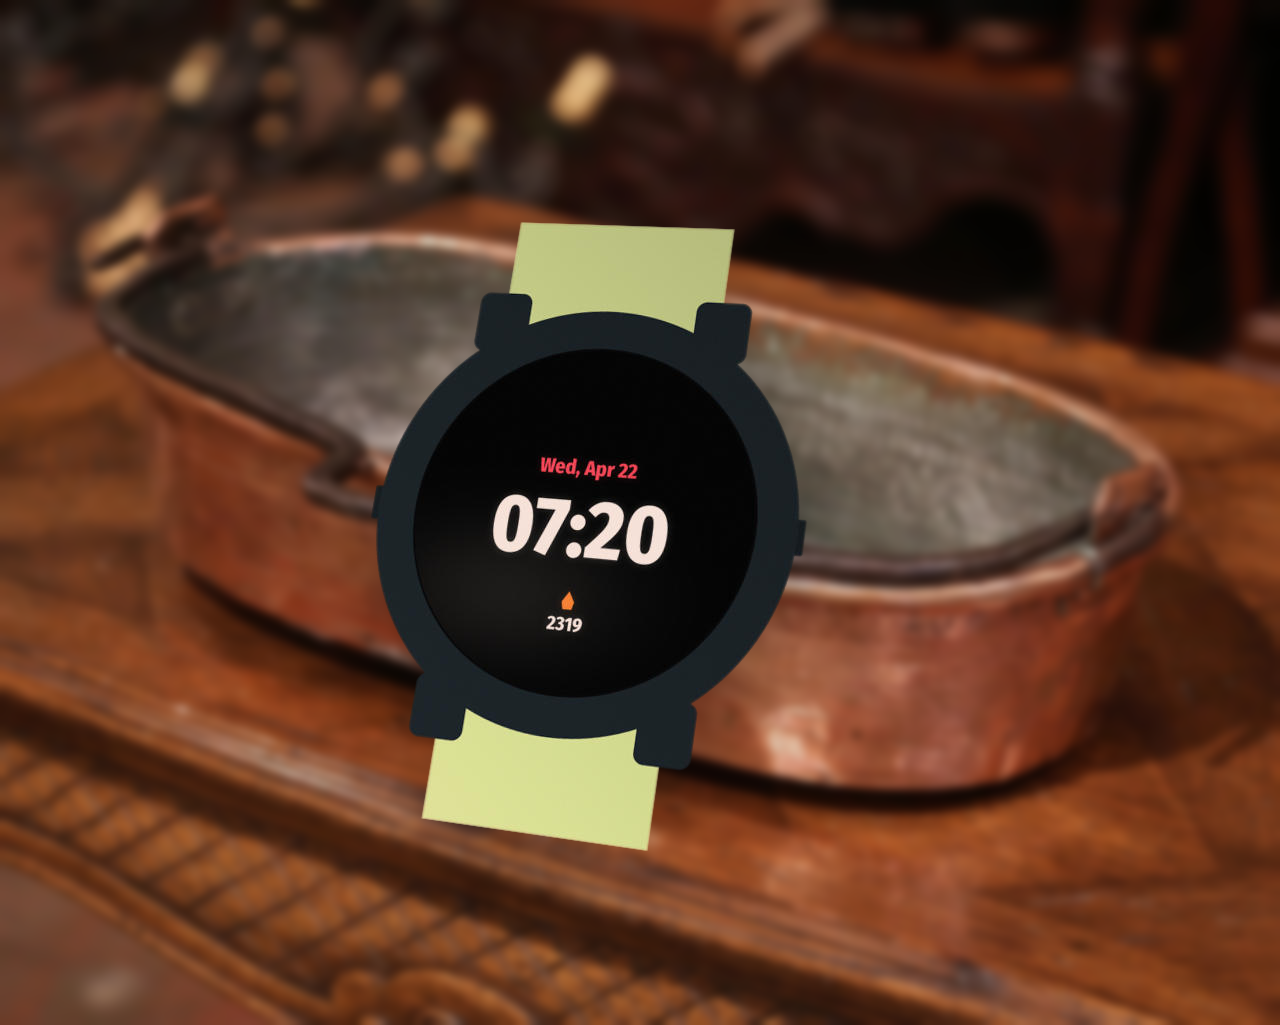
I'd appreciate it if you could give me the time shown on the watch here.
7:20
